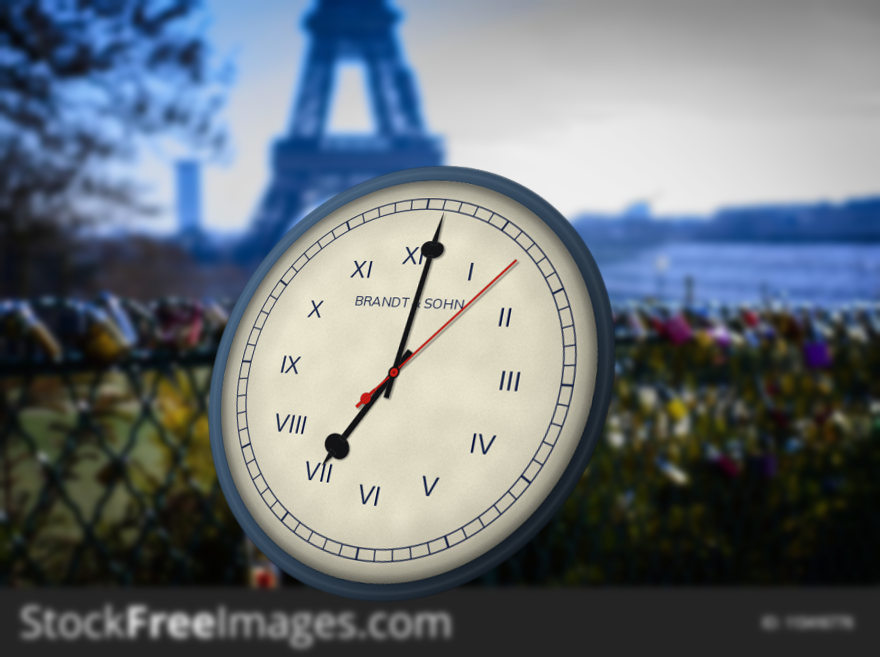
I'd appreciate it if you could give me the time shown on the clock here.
7:01:07
